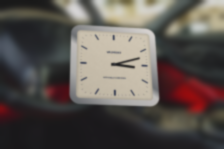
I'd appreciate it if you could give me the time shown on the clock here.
3:12
